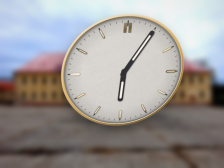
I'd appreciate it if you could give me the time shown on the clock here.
6:05
